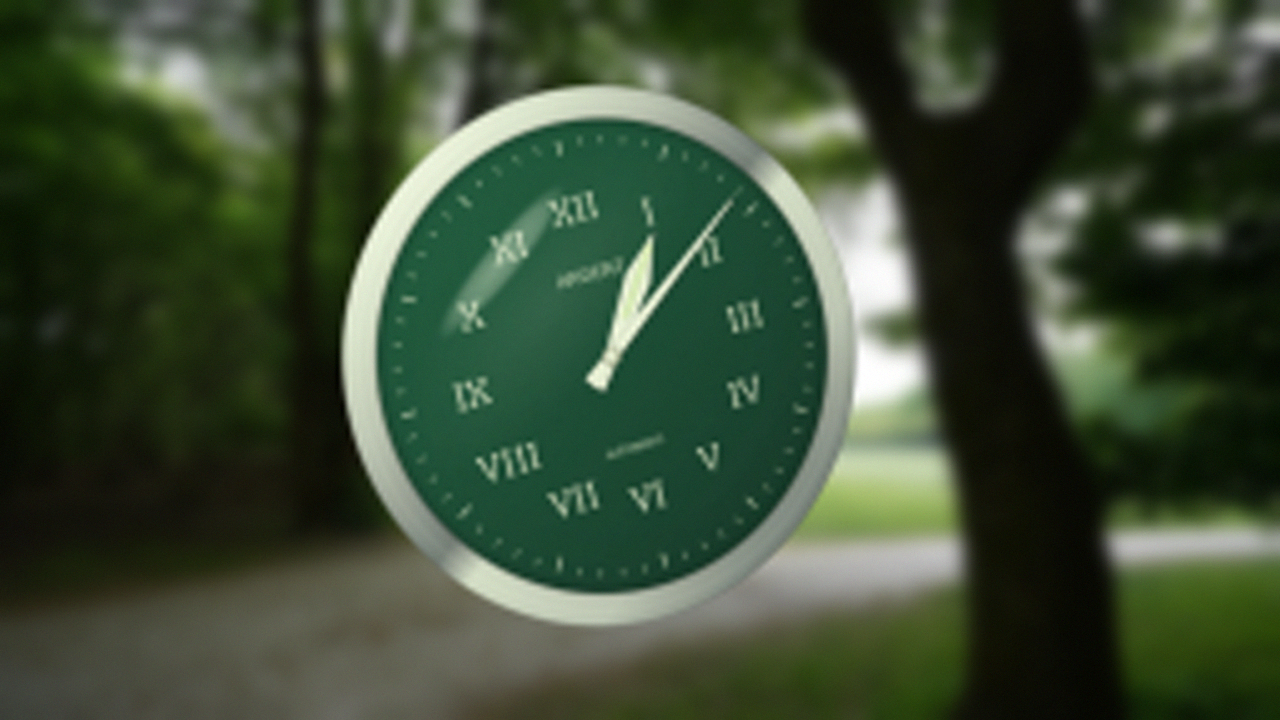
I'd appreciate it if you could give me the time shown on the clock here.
1:09
